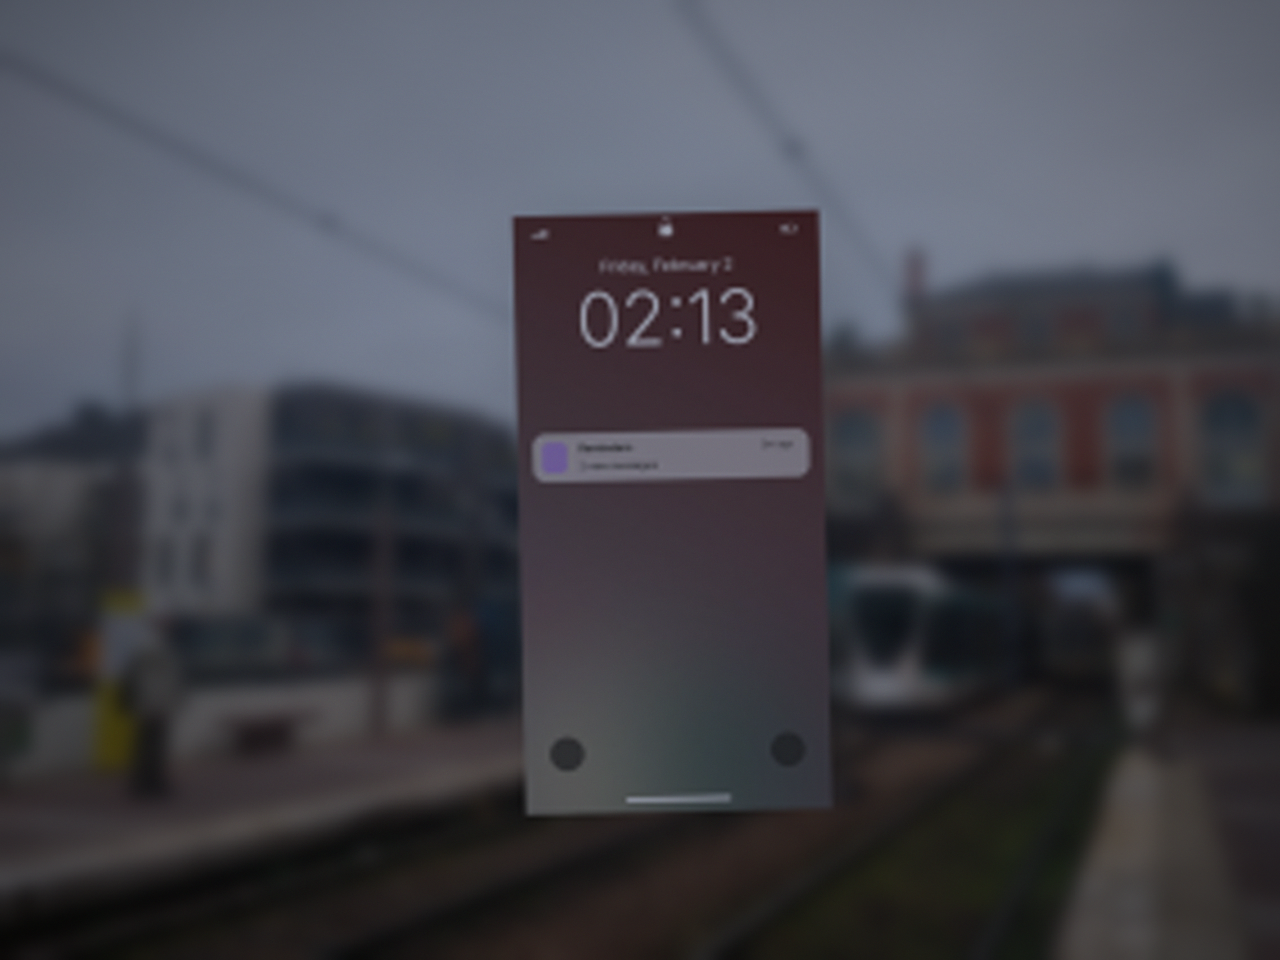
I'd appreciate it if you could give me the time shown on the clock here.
2:13
